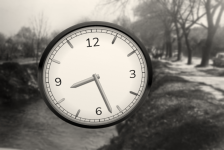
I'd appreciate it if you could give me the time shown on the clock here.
8:27
